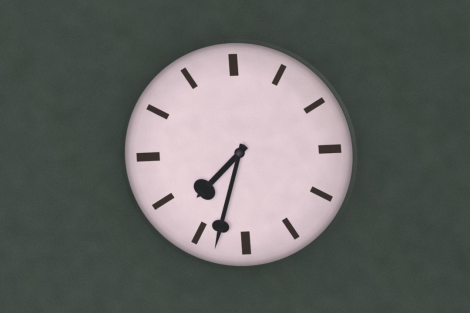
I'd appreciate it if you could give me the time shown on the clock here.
7:33
